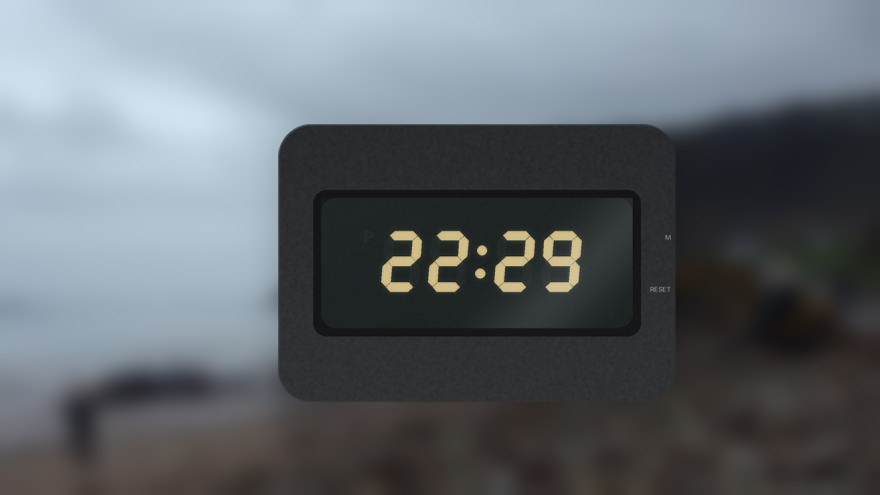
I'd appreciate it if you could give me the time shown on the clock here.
22:29
